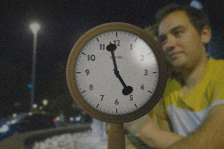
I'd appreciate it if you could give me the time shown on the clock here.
4:58
